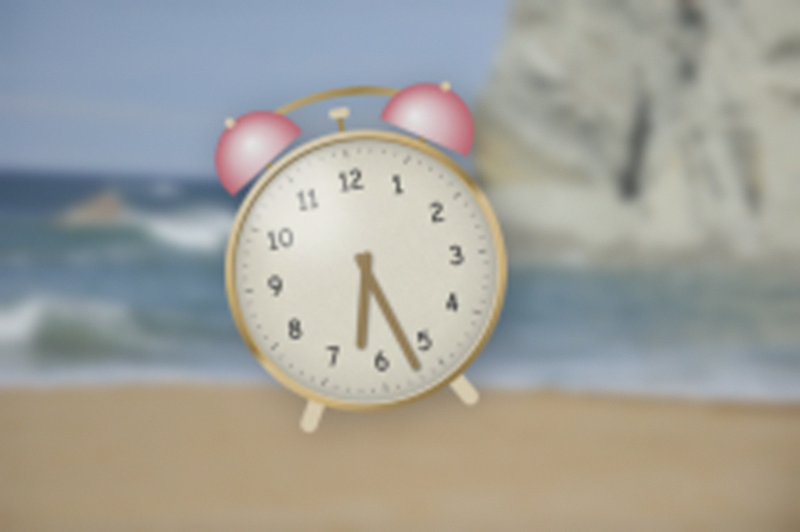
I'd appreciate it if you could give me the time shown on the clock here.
6:27
